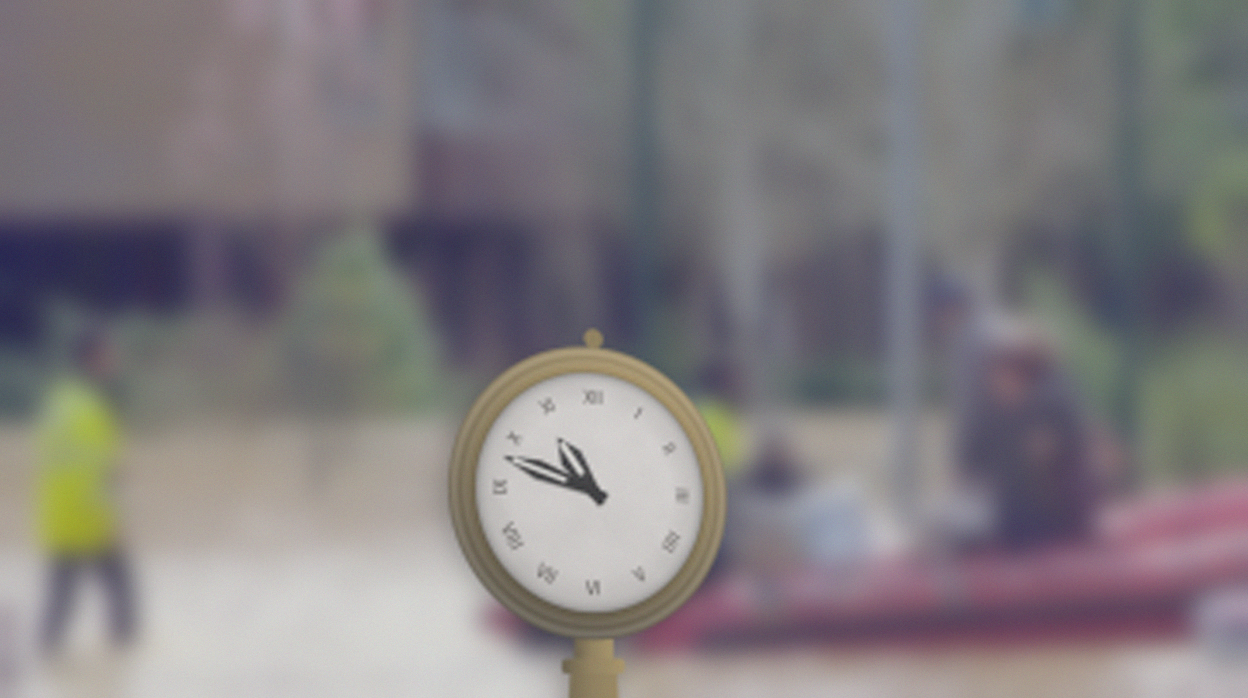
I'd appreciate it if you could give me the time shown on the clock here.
10:48
